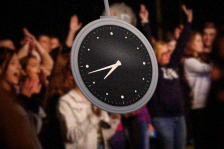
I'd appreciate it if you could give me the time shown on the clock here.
7:43
